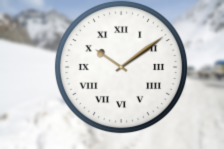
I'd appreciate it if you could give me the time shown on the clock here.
10:09
